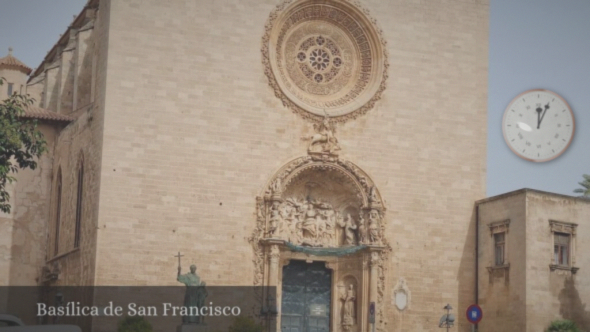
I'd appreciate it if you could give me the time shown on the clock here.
12:04
